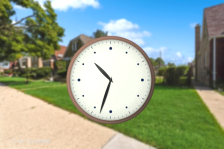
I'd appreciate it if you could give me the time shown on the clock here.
10:33
